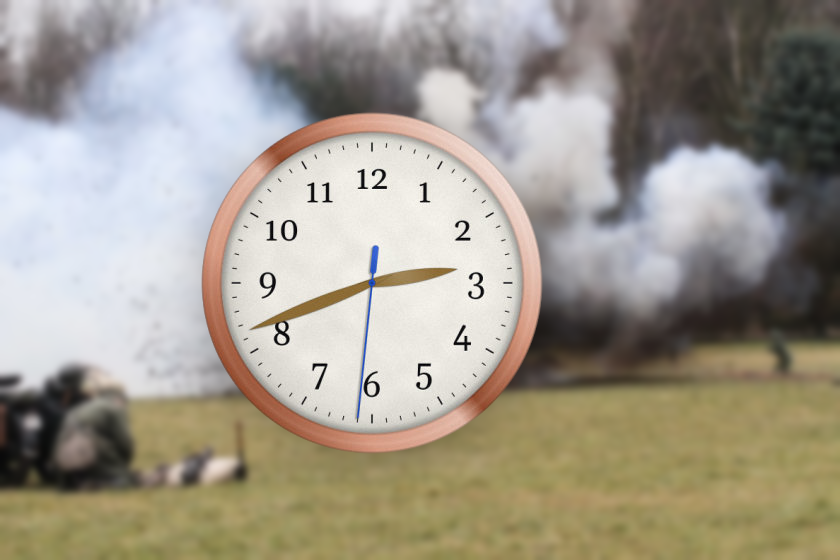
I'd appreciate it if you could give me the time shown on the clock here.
2:41:31
